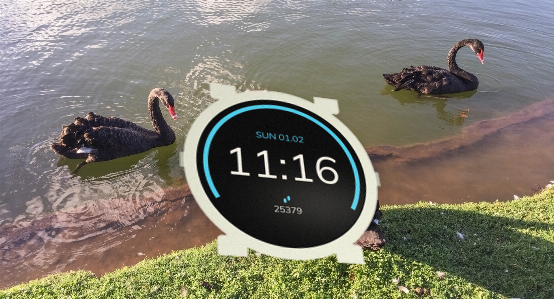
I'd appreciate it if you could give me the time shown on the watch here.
11:16
